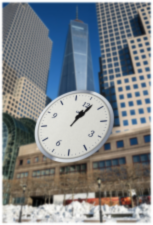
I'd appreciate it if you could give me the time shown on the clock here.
12:02
